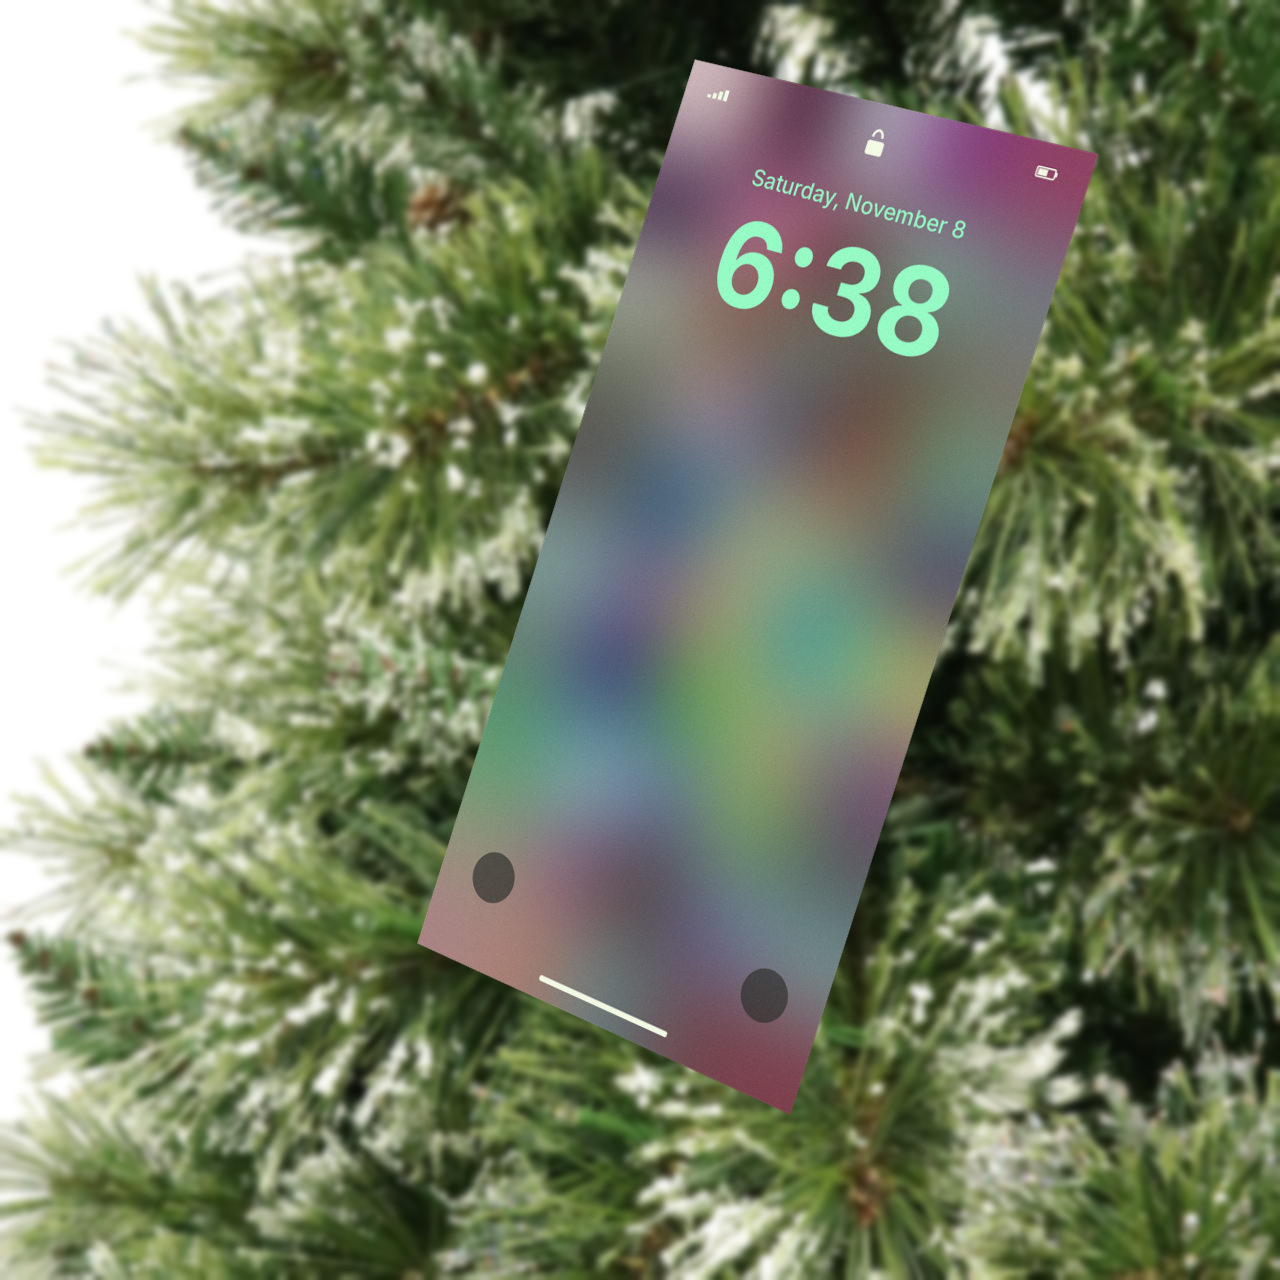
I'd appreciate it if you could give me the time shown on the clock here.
6:38
